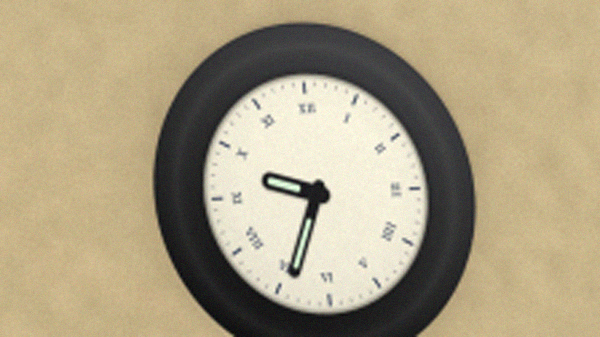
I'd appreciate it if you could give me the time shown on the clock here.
9:34
